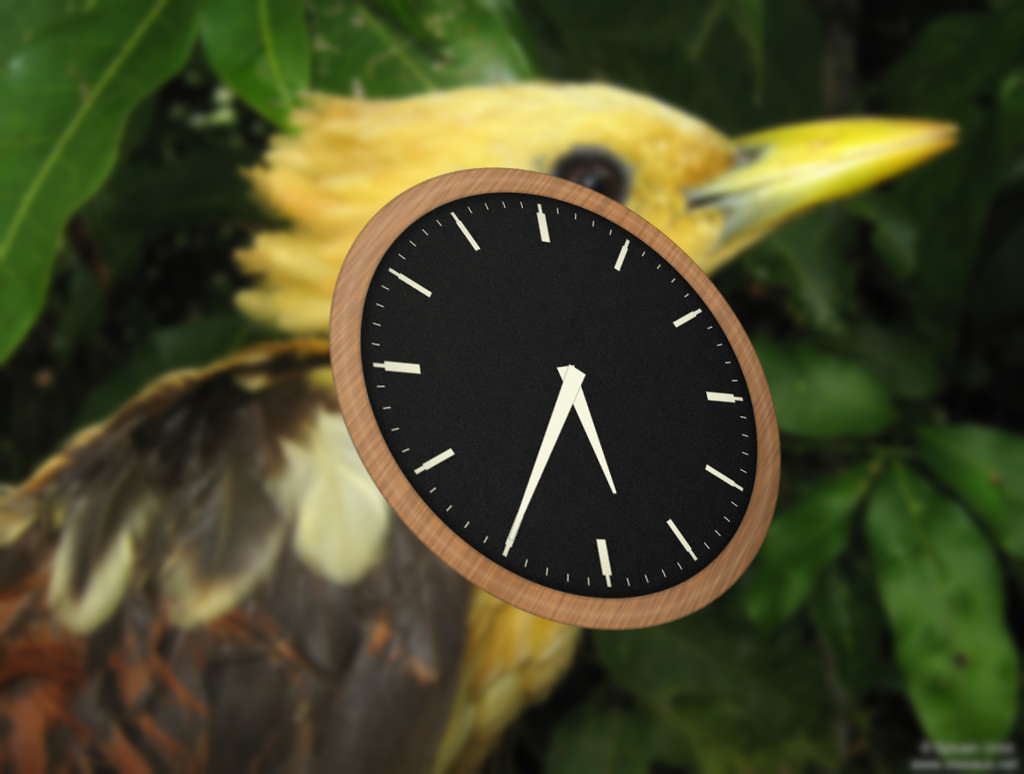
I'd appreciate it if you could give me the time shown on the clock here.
5:35
